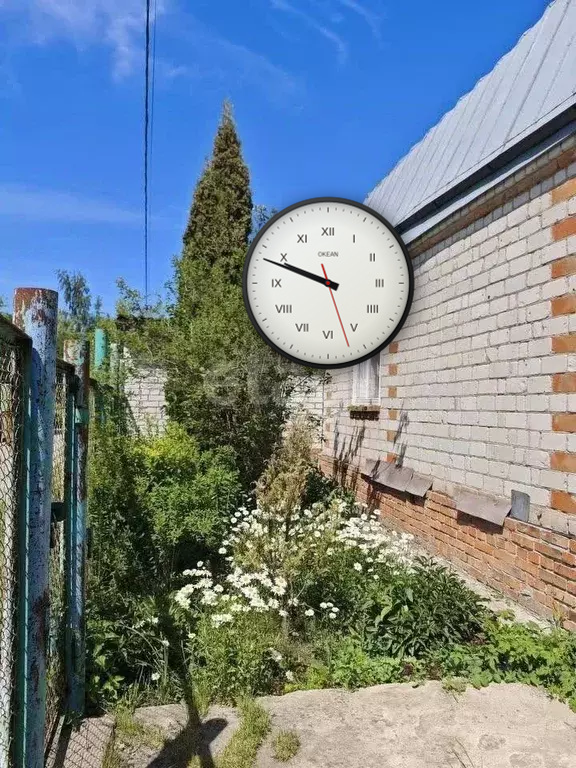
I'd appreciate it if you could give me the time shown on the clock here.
9:48:27
